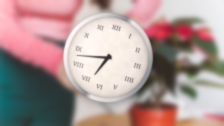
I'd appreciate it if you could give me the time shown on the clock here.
6:43
